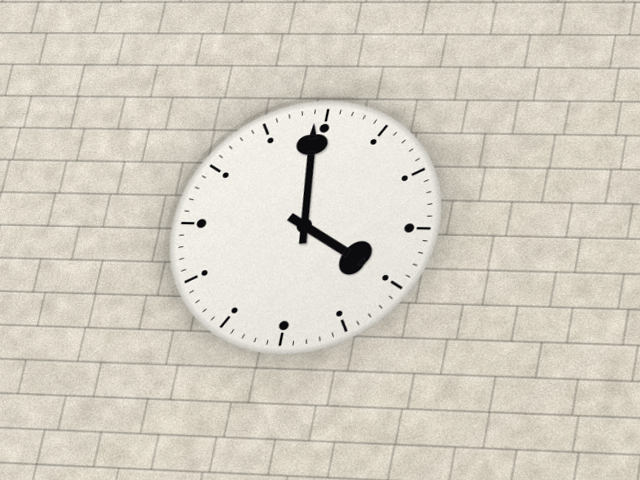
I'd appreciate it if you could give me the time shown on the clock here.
3:59
